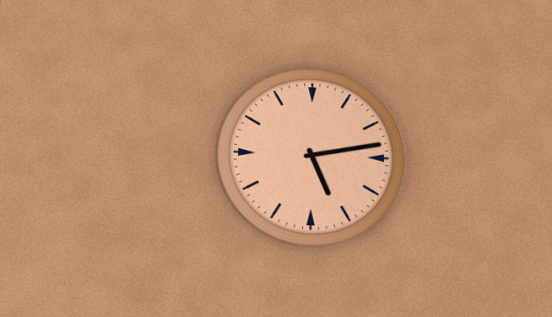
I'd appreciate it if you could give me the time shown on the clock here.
5:13
